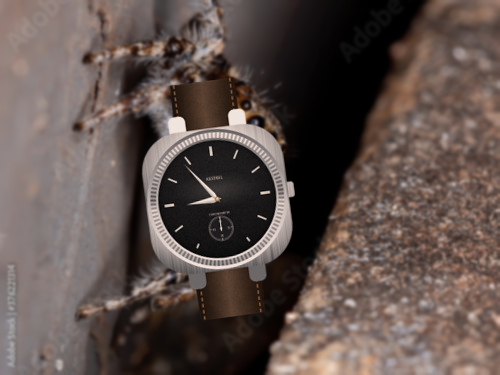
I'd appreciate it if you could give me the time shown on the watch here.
8:54
